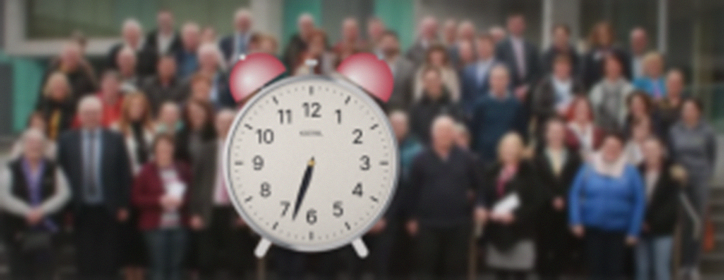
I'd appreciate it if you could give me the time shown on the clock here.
6:33
